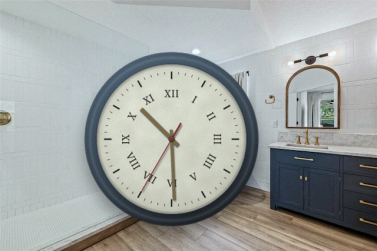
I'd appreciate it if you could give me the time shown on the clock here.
10:29:35
